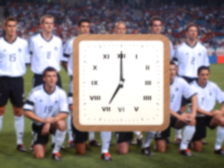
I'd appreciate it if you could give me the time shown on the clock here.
7:00
